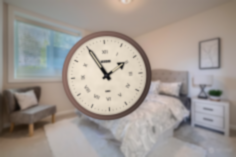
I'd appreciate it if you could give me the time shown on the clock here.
1:55
